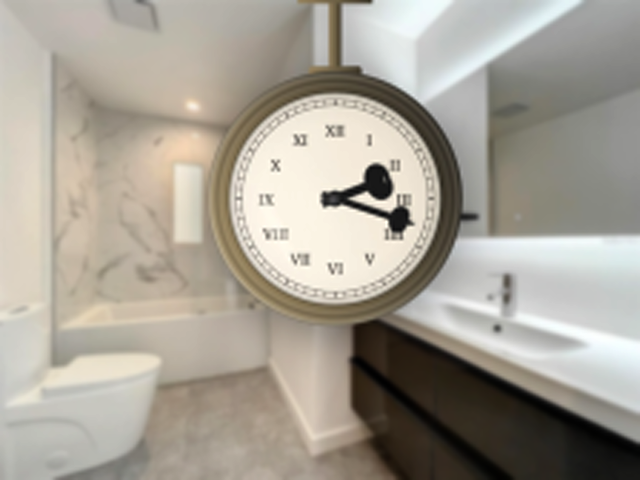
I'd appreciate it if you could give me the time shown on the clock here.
2:18
